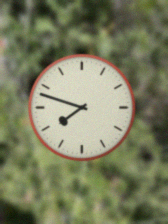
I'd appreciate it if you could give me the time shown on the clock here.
7:48
